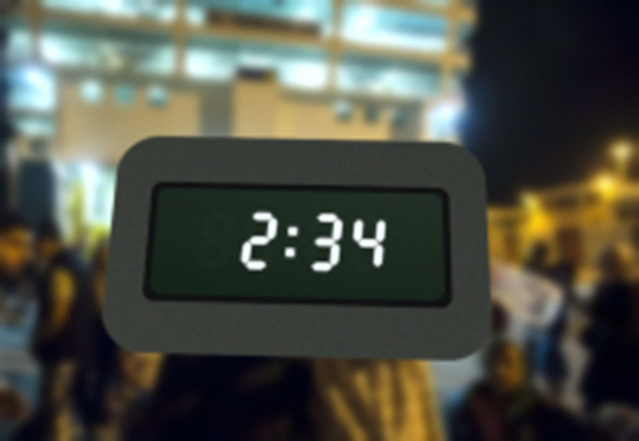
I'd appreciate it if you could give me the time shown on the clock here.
2:34
